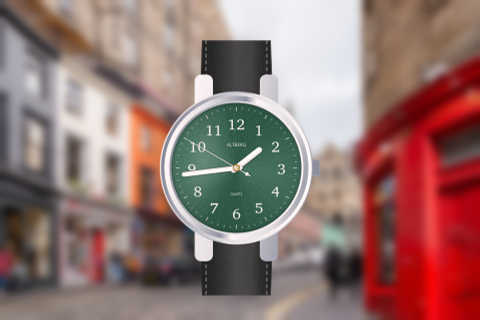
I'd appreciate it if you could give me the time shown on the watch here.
1:43:50
